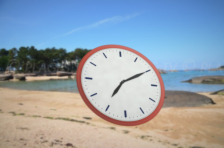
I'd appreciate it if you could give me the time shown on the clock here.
7:10
